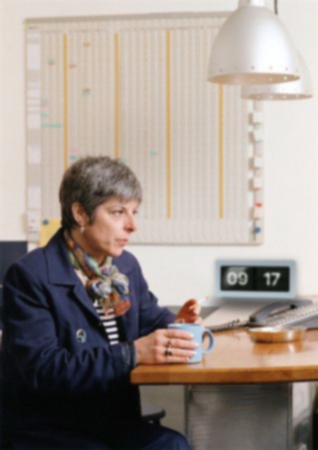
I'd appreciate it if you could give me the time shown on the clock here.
9:17
